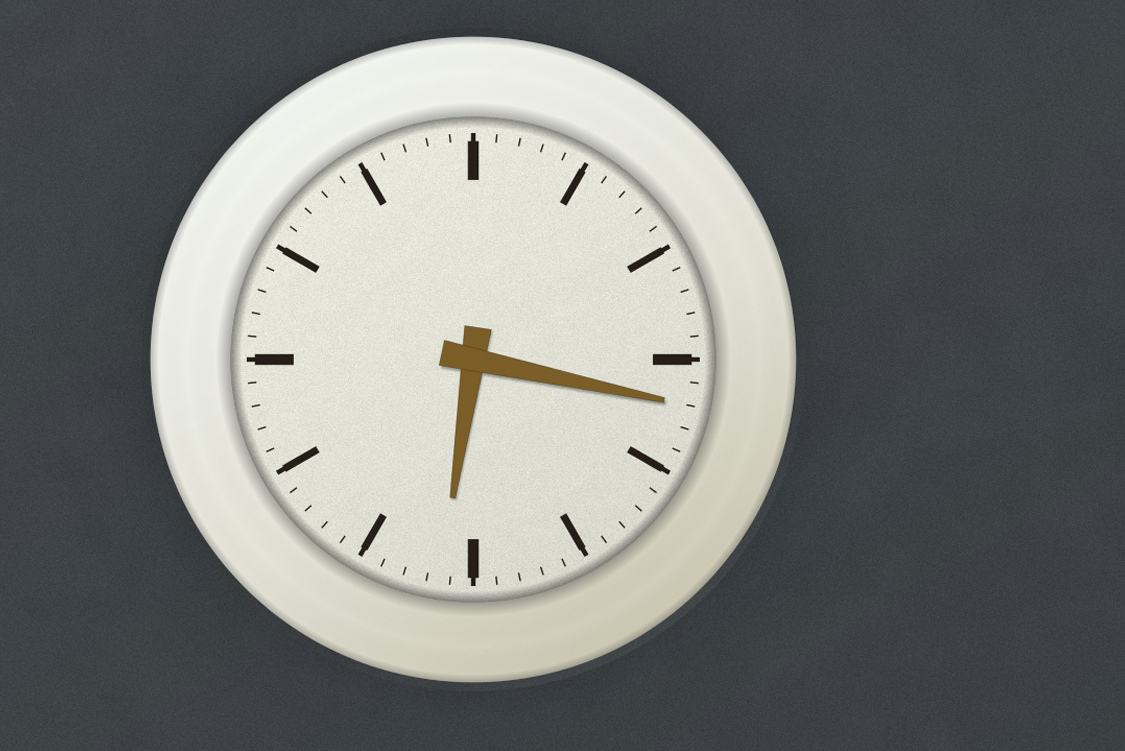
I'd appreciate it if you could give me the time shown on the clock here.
6:17
